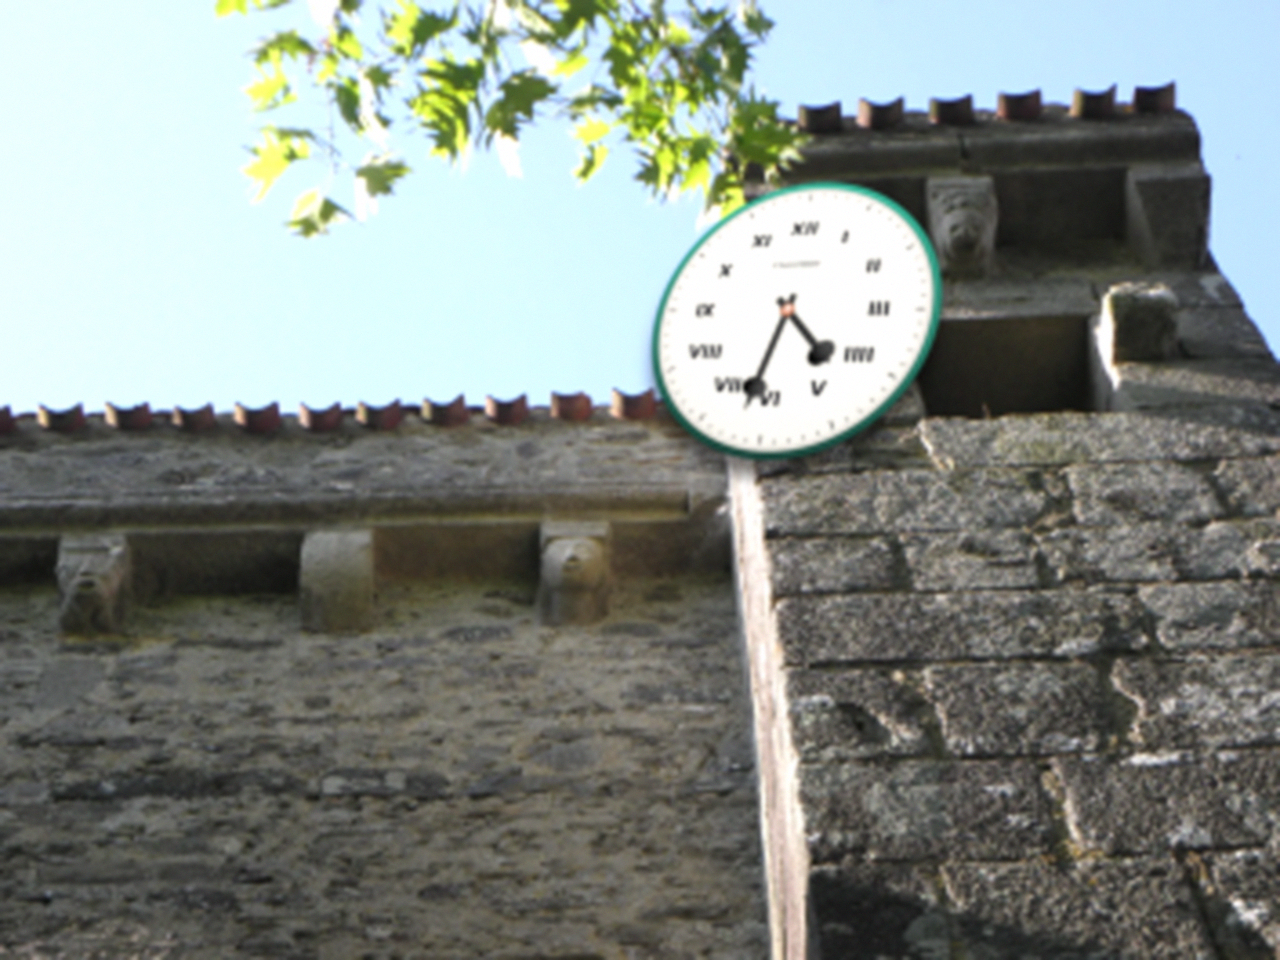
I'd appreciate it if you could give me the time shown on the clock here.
4:32
